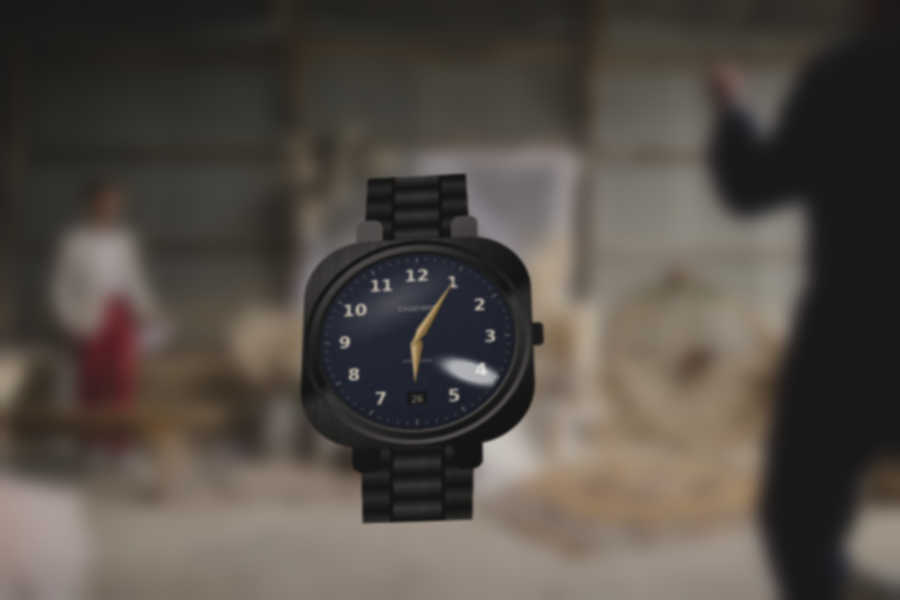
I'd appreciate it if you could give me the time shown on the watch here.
6:05
